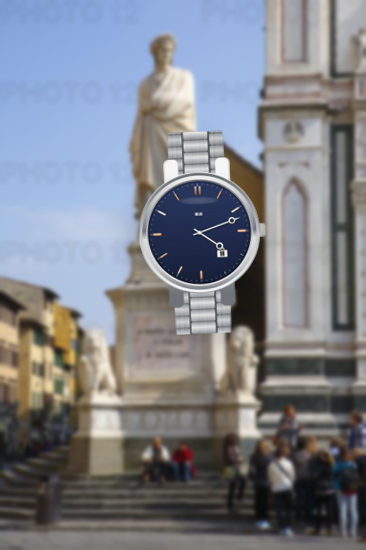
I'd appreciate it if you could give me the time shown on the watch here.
4:12
